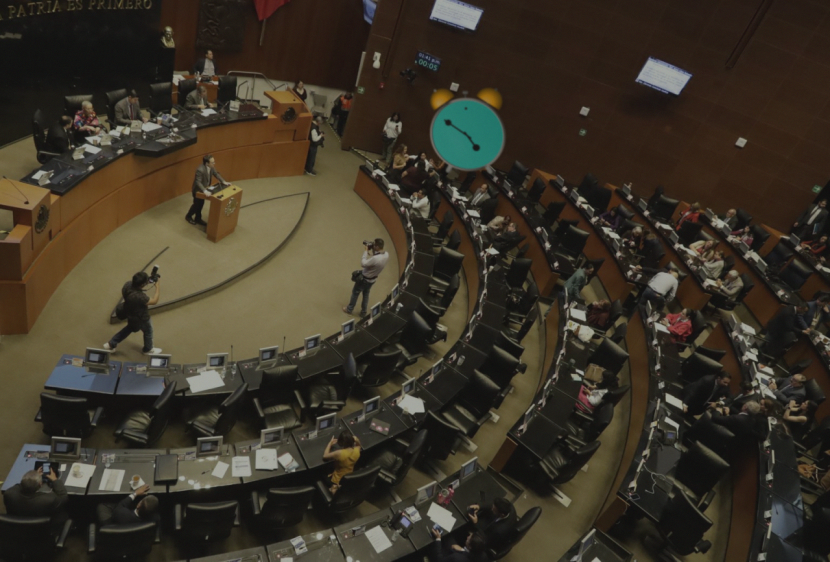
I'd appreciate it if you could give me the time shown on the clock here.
4:51
